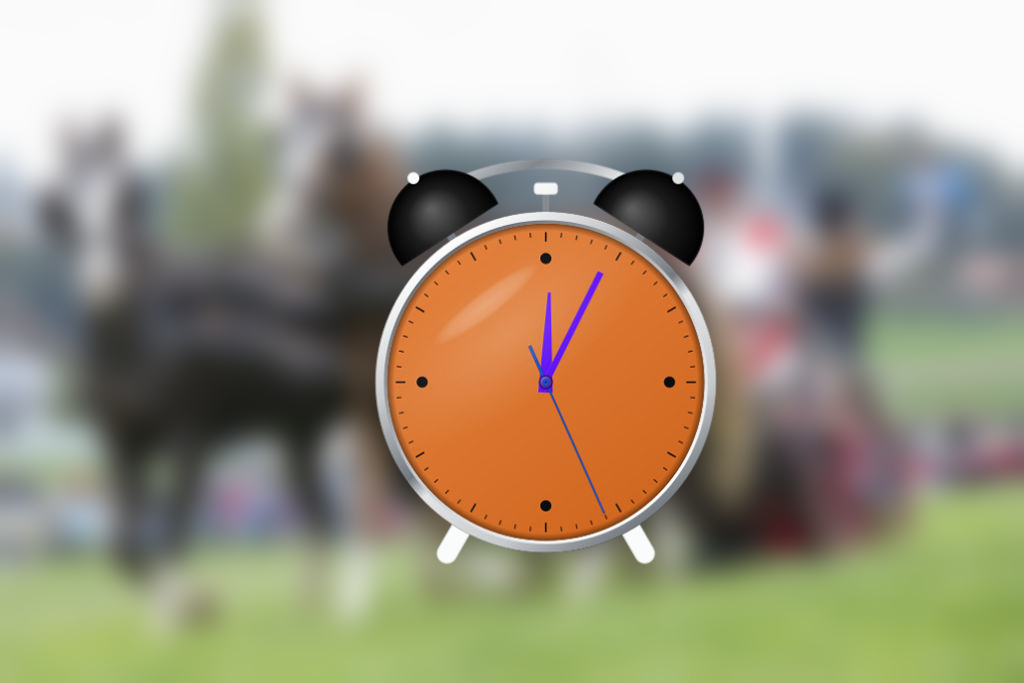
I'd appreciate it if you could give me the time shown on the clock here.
12:04:26
